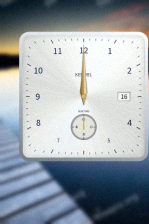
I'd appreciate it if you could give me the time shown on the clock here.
12:00
